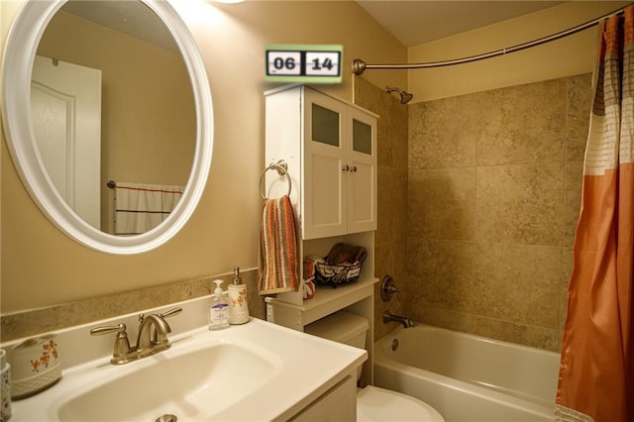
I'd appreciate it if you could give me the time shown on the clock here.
6:14
